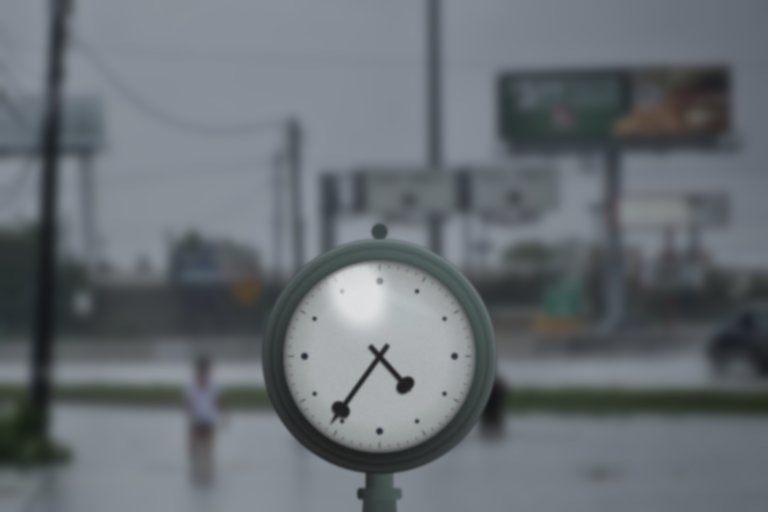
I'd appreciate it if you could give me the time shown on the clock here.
4:36
